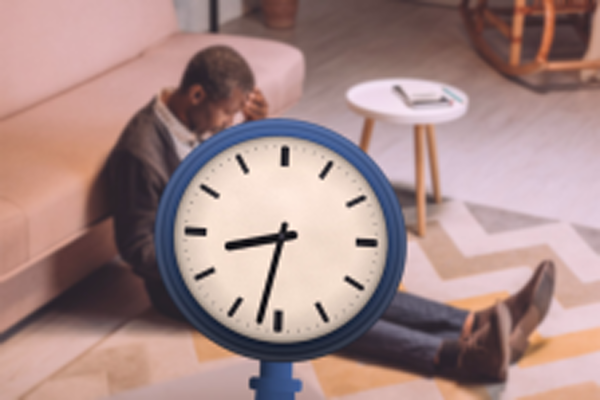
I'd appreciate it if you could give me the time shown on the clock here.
8:32
